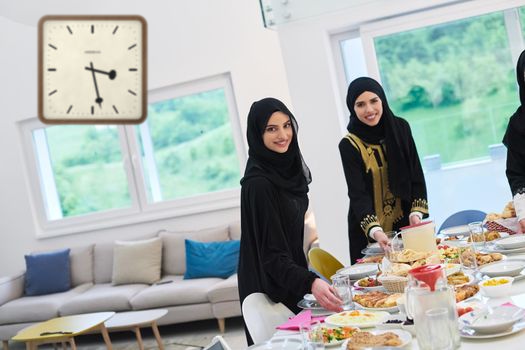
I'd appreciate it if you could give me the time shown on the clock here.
3:28
